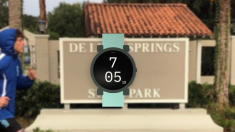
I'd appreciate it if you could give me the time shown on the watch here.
7:05
